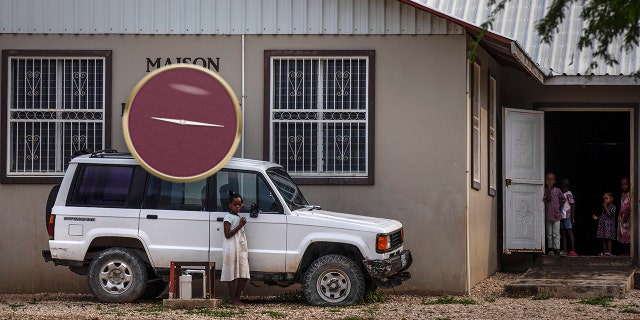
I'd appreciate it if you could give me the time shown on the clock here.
9:16
